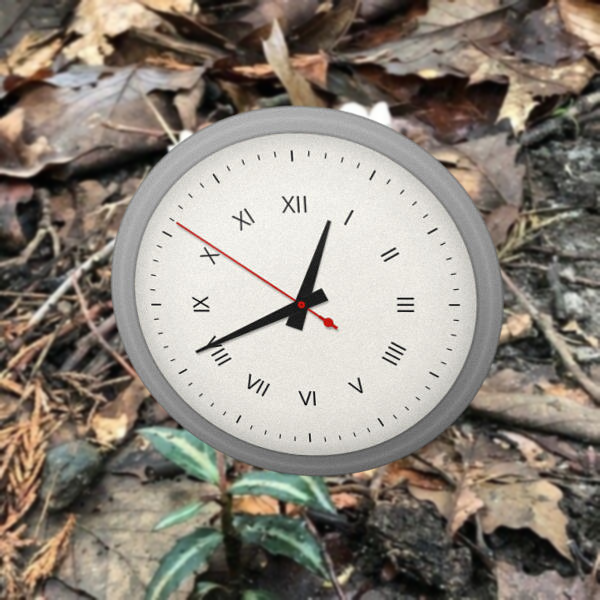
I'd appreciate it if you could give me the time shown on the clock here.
12:40:51
